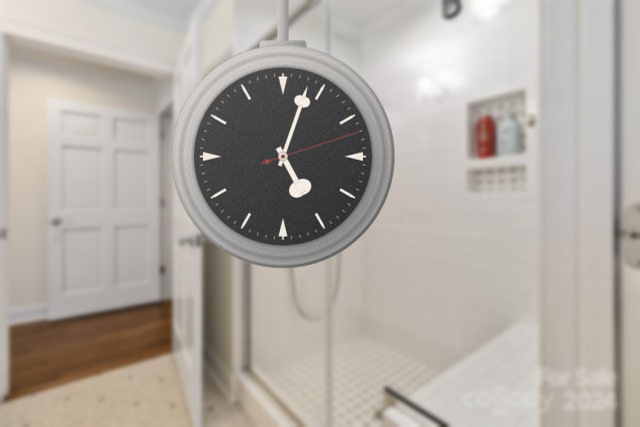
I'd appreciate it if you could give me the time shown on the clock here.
5:03:12
